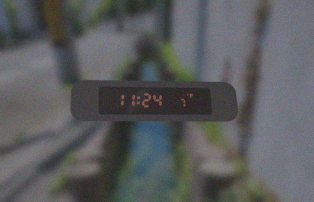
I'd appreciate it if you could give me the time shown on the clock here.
11:24
